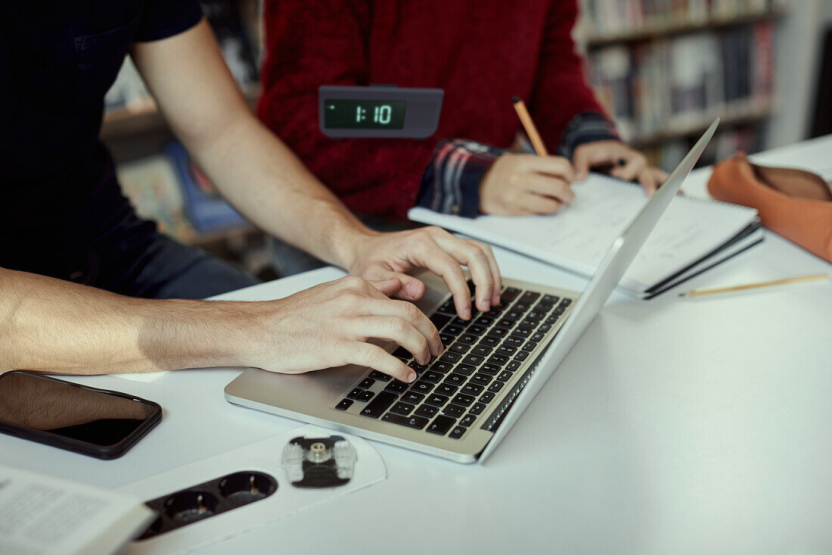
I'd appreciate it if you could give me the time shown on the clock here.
1:10
